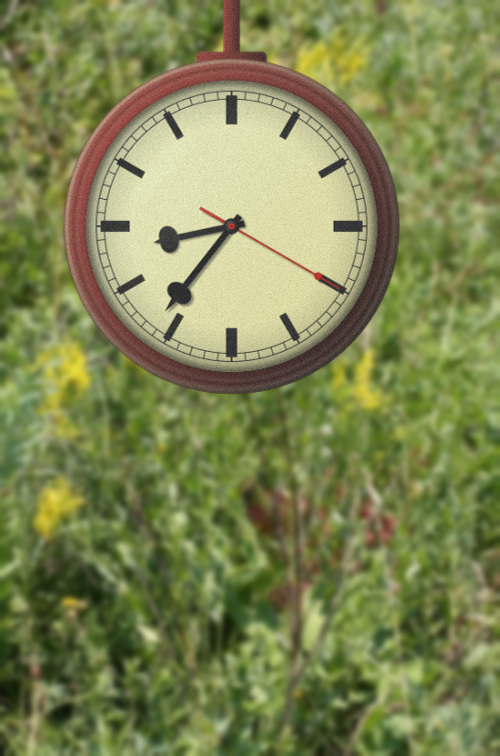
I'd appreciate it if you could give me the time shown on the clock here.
8:36:20
